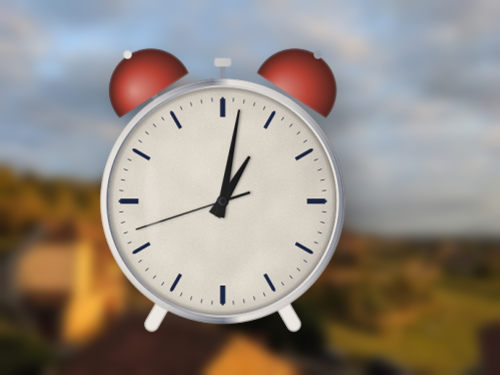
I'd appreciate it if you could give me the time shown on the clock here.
1:01:42
